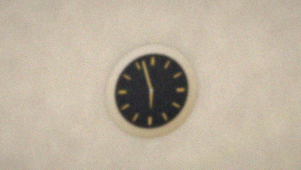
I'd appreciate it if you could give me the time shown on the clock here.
5:57
